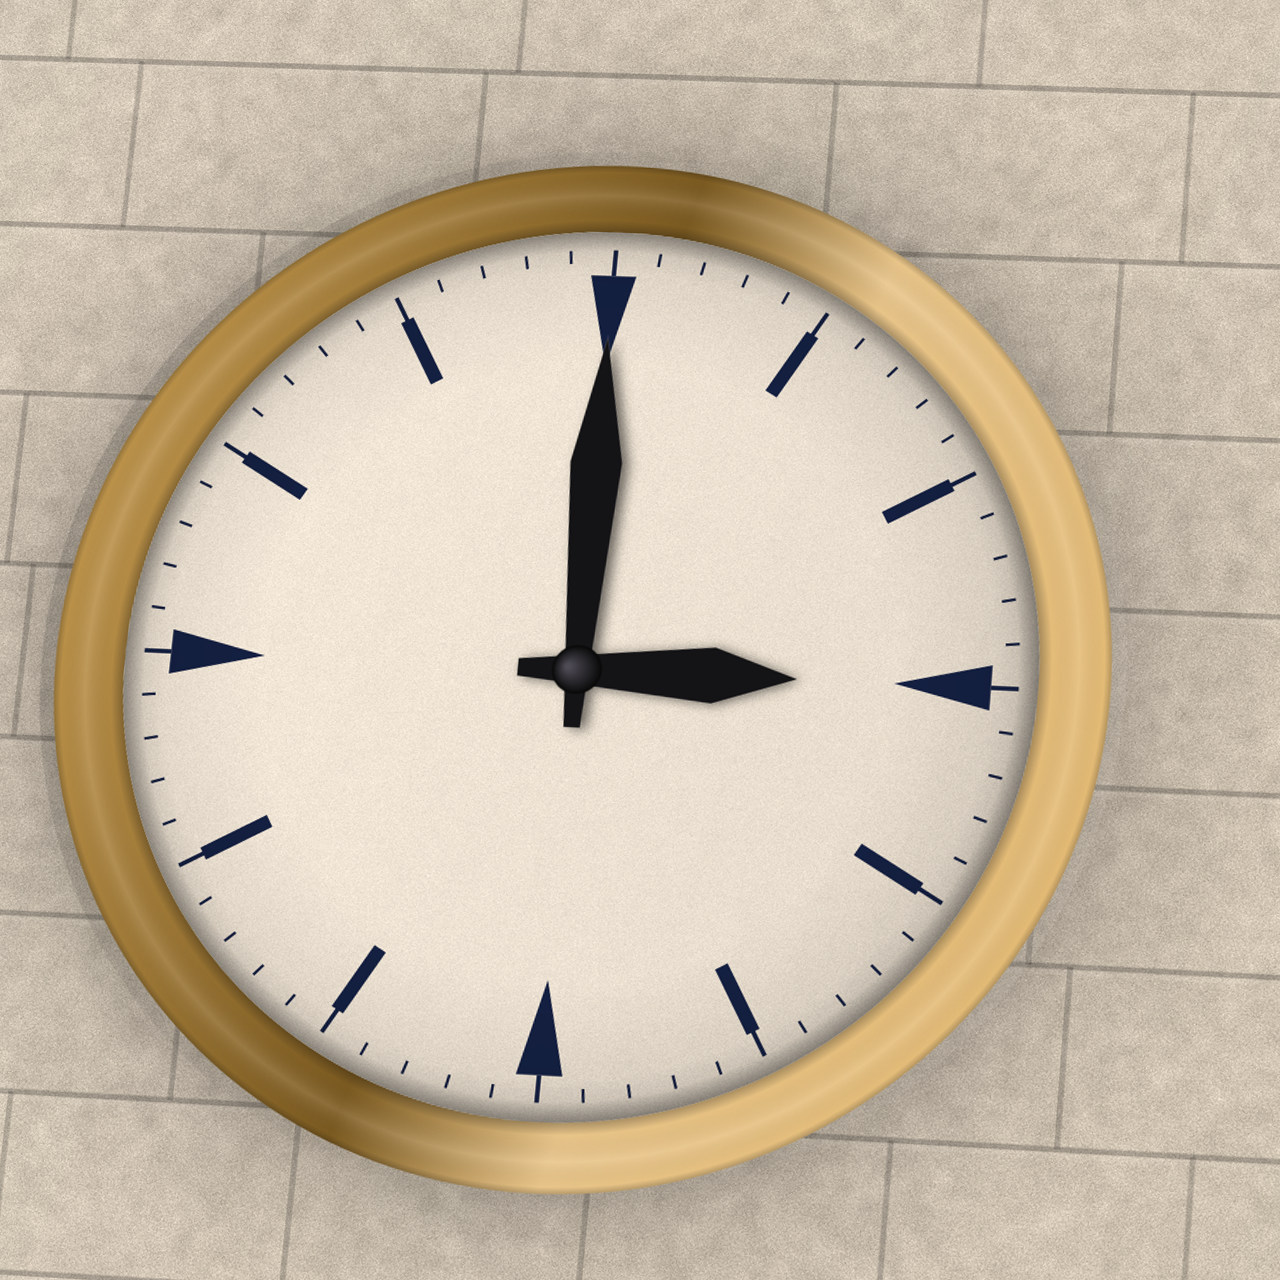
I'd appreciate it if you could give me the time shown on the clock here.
3:00
